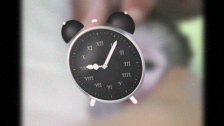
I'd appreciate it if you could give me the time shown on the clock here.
9:06
